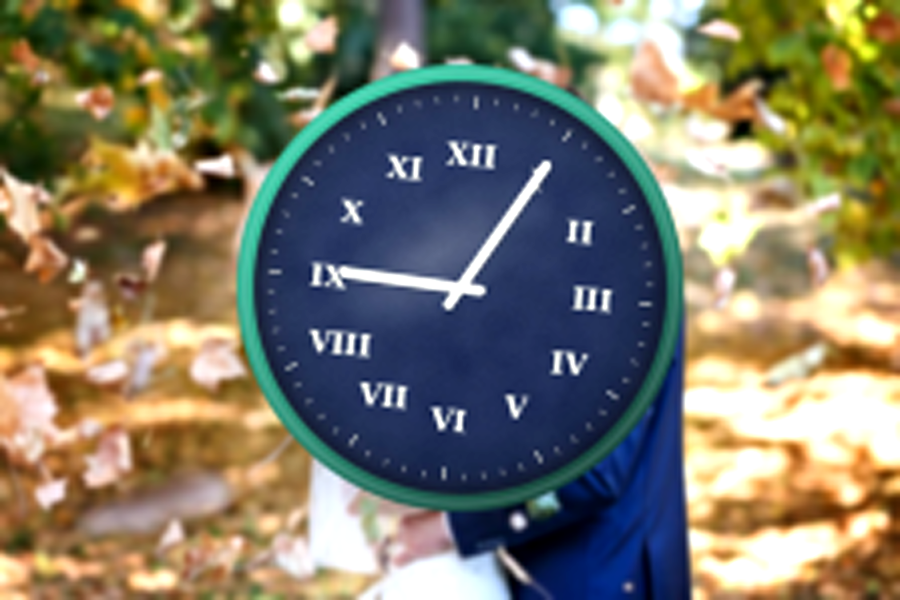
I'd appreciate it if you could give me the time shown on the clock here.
9:05
